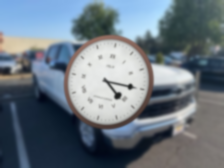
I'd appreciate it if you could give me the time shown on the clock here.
4:15
